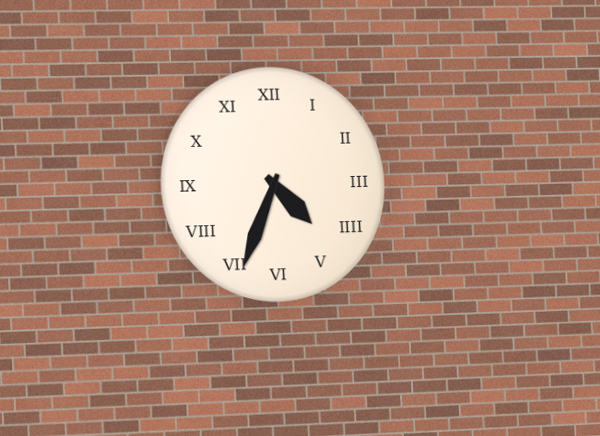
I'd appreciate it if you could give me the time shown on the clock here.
4:34
